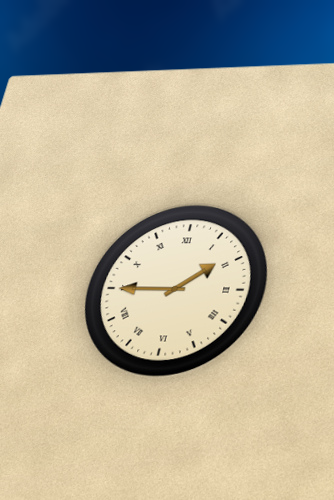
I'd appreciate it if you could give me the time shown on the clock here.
1:45
